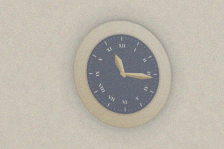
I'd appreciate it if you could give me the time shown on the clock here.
11:16
